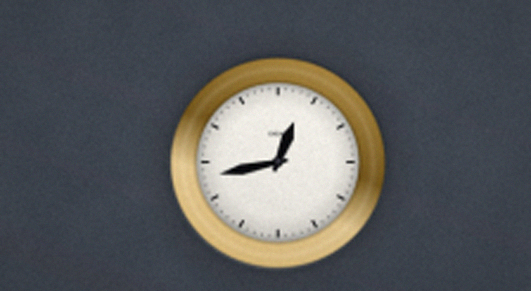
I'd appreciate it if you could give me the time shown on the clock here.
12:43
